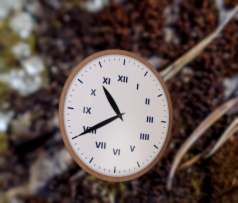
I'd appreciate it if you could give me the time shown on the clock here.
10:40
